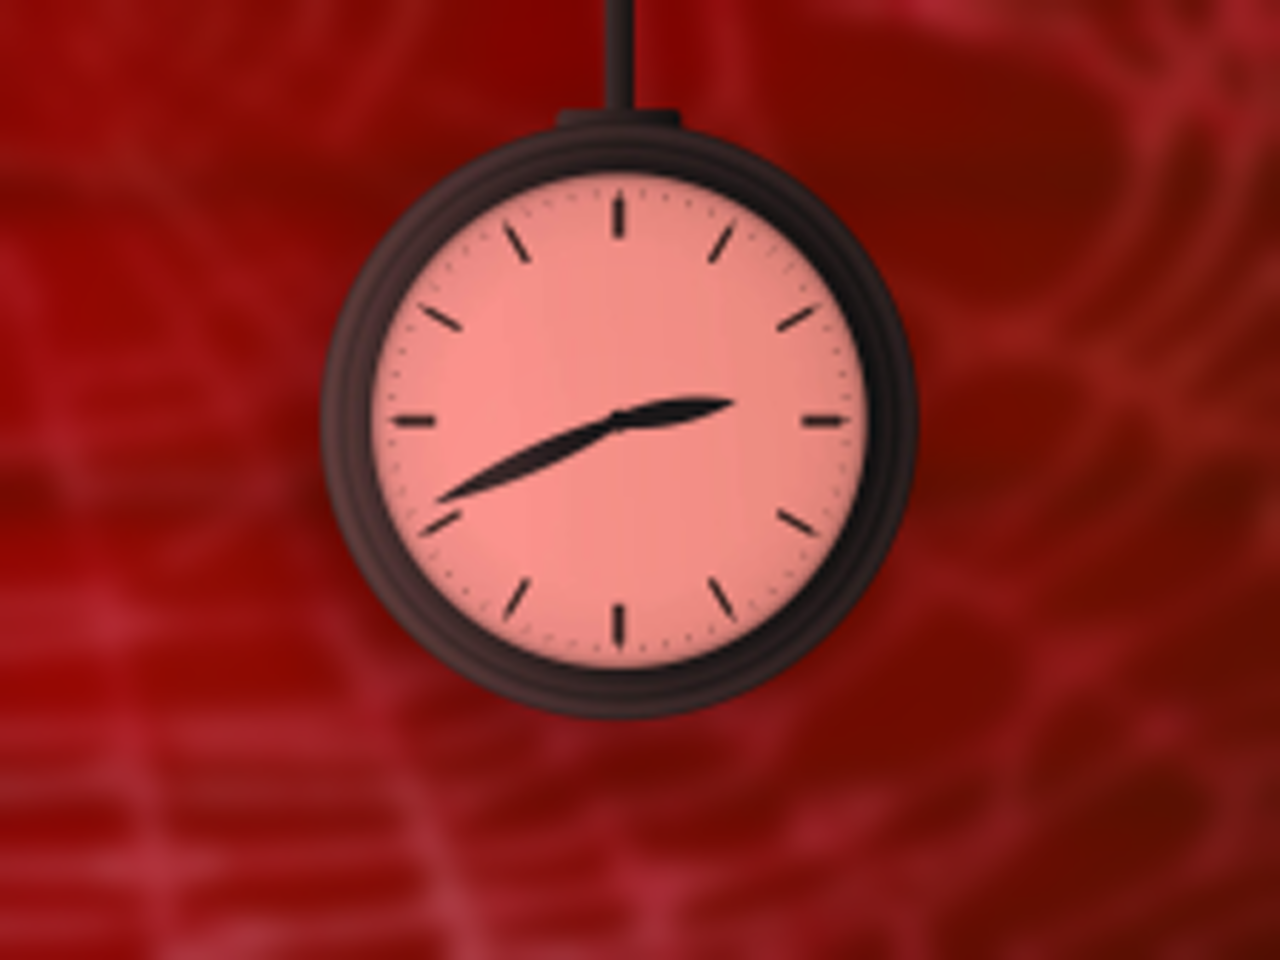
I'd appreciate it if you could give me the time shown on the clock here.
2:41
